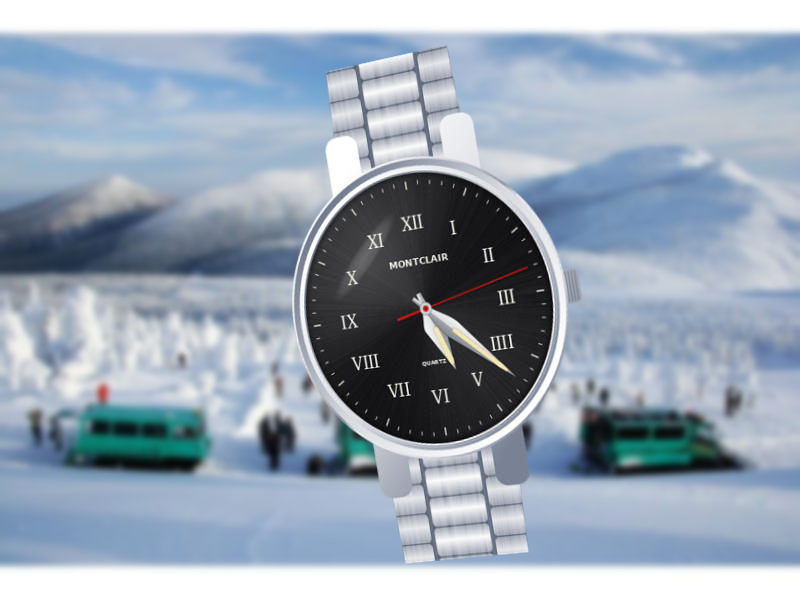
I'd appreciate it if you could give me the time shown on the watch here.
5:22:13
